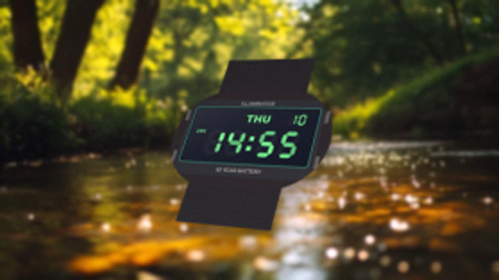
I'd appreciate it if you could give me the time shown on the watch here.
14:55
